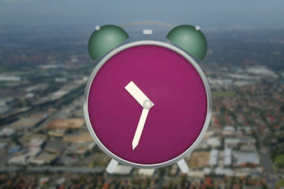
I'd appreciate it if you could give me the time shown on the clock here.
10:33
